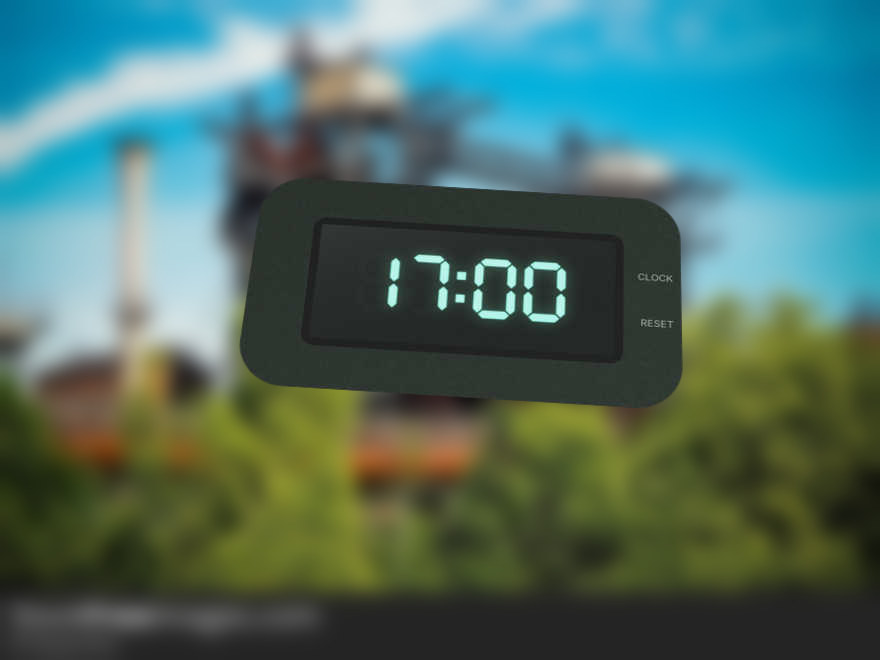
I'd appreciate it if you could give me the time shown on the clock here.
17:00
